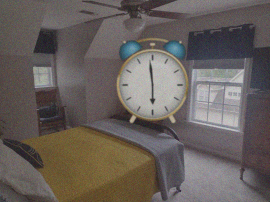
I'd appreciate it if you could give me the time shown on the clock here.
5:59
